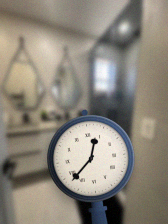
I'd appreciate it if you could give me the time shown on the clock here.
12:38
